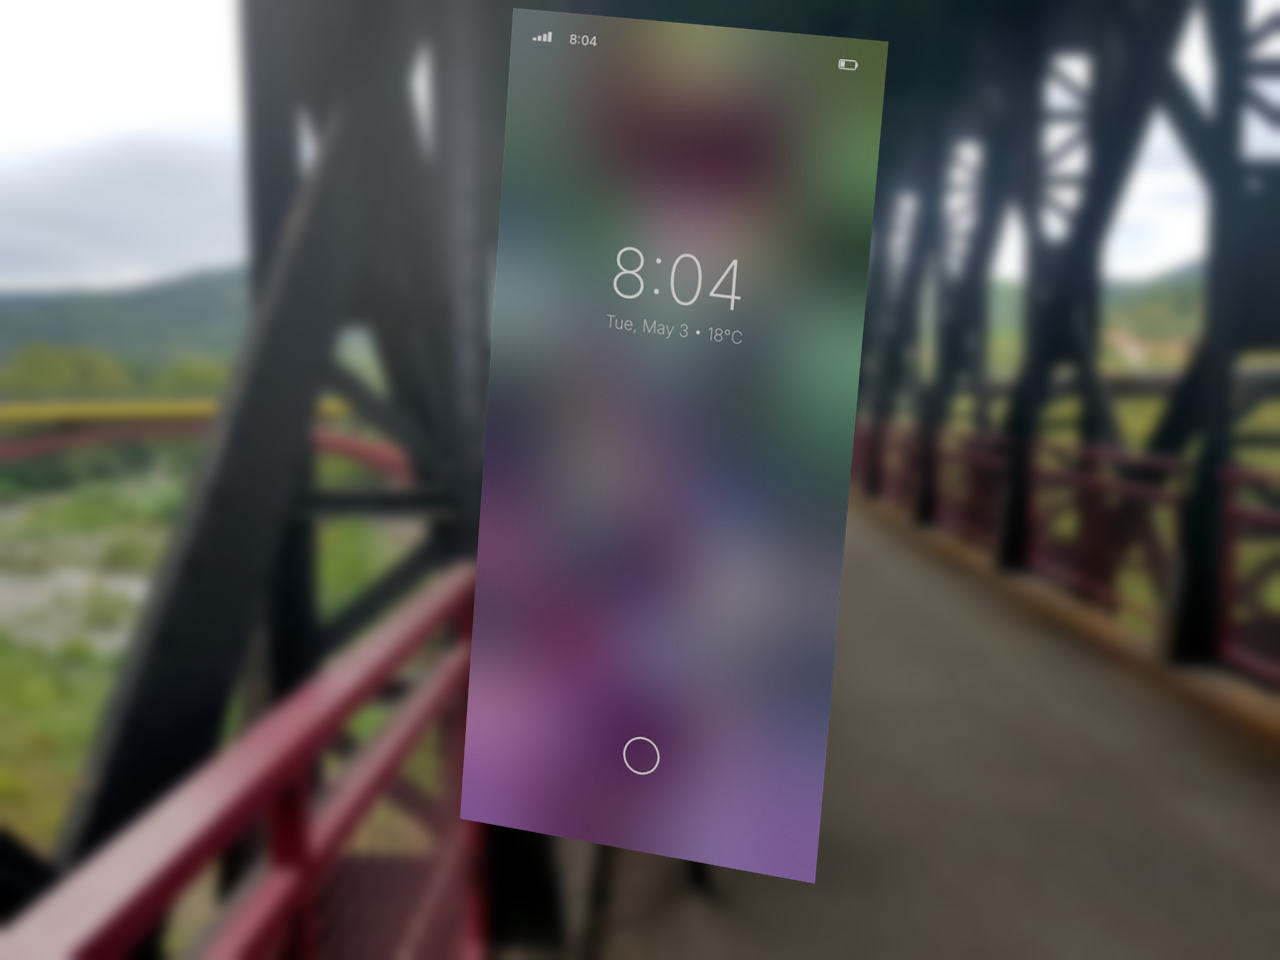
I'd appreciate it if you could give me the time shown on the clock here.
8:04
